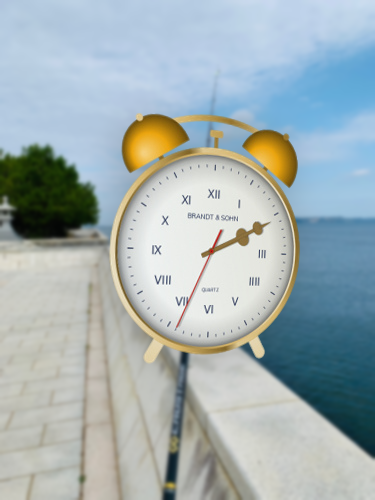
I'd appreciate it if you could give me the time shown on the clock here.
2:10:34
